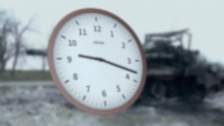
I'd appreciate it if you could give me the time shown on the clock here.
9:18
